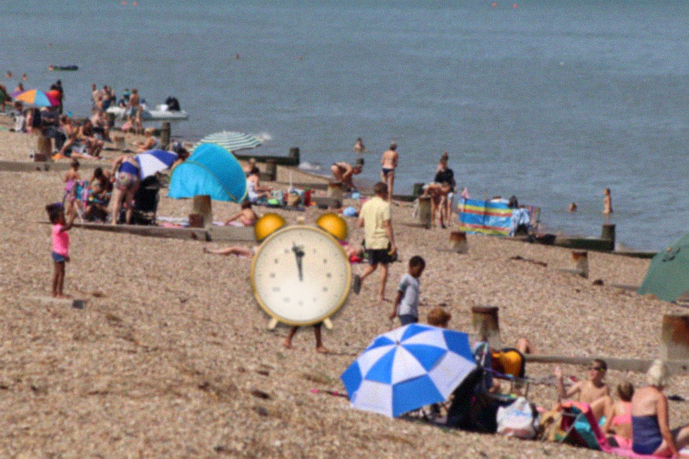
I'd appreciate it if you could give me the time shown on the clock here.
11:58
